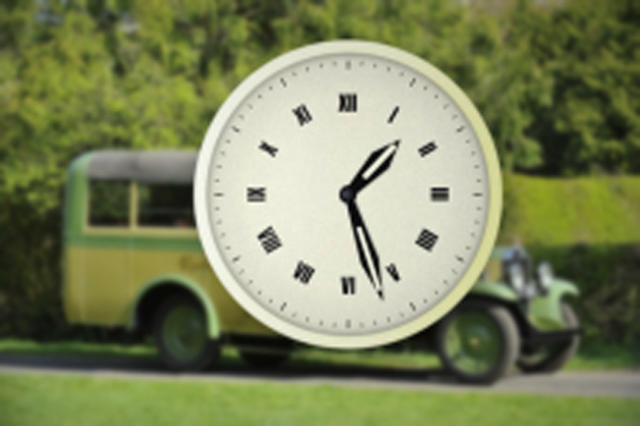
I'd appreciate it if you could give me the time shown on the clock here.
1:27
